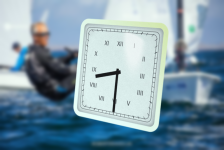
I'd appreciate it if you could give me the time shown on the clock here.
8:30
